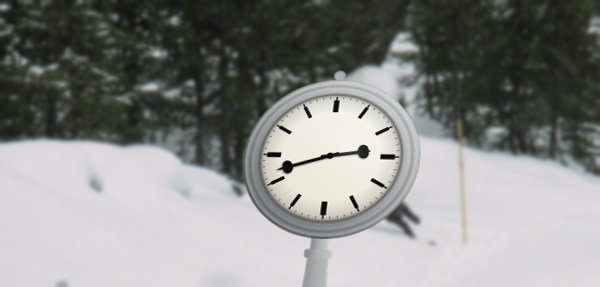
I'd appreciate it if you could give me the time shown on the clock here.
2:42
